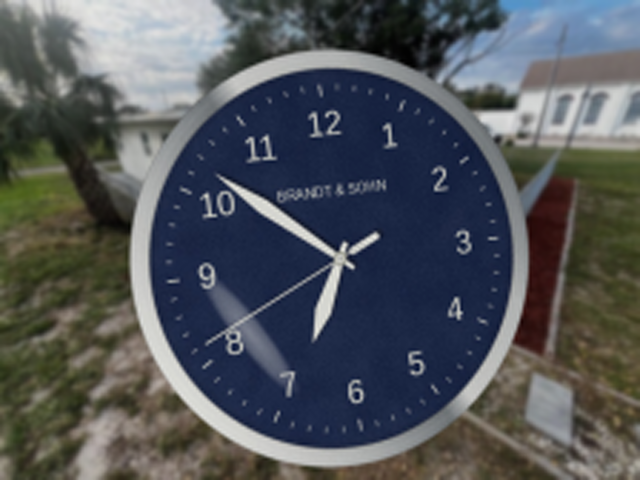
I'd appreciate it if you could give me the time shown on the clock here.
6:51:41
